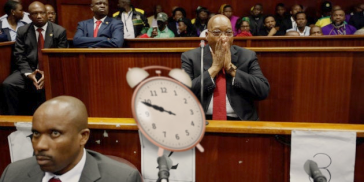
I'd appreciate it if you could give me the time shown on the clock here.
9:49
